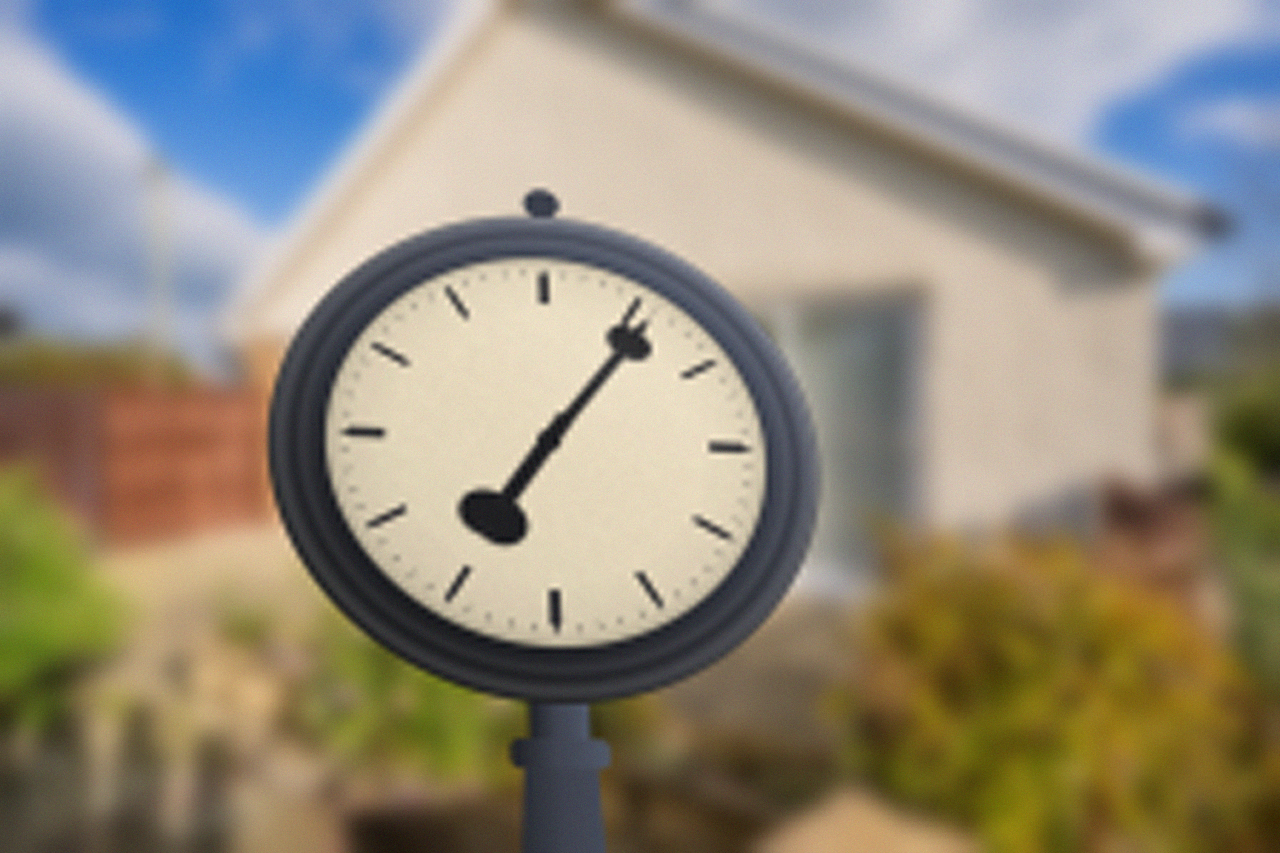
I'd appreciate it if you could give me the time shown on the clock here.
7:06
